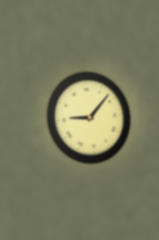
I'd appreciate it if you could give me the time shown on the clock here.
9:08
